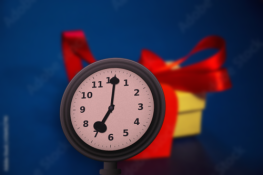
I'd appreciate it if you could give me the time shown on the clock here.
7:01
